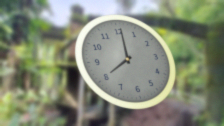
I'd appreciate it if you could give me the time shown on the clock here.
8:01
